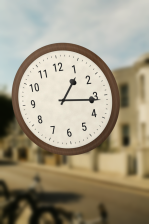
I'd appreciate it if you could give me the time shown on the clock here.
1:16
